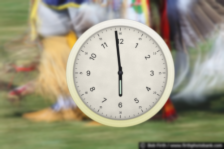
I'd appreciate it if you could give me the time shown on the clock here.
5:59
